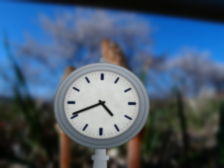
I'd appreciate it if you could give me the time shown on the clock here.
4:41
